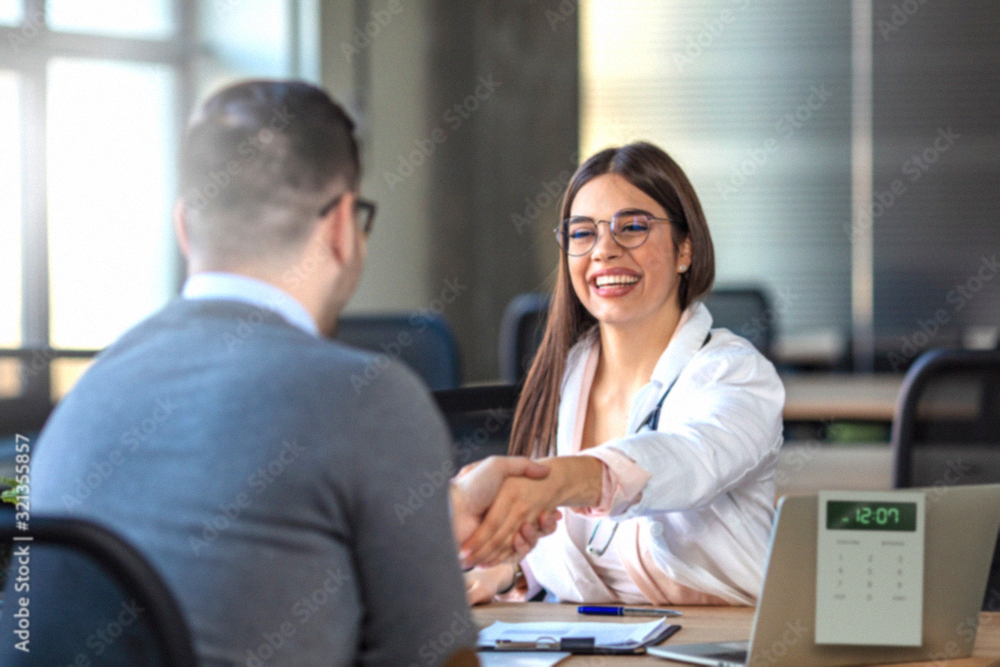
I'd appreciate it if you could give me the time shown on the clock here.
12:07
